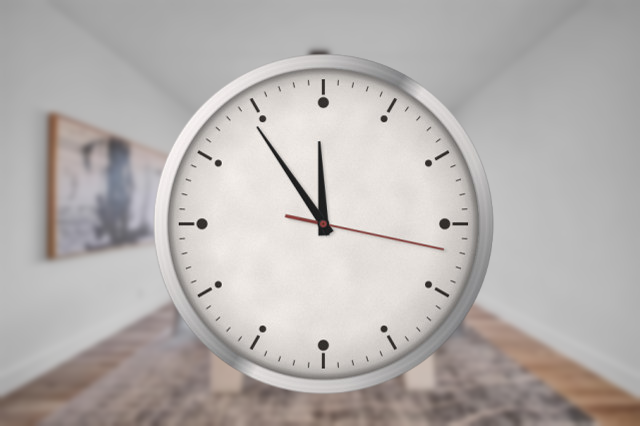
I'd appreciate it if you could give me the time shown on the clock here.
11:54:17
